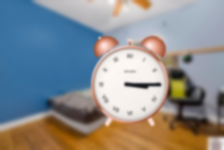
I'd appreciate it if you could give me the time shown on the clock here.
3:15
